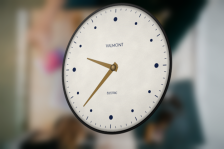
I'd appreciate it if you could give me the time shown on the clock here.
9:37
